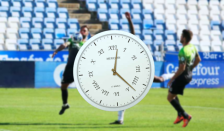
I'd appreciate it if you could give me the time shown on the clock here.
12:23
